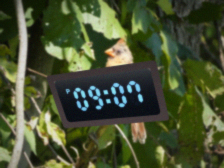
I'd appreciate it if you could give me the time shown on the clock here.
9:07
